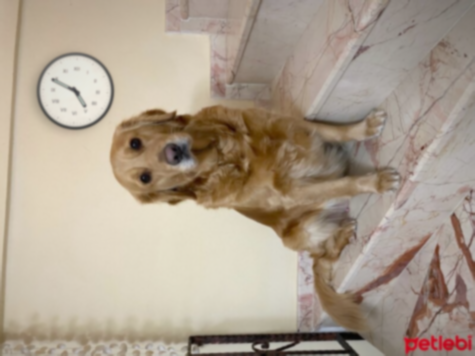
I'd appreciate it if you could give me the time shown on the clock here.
4:49
